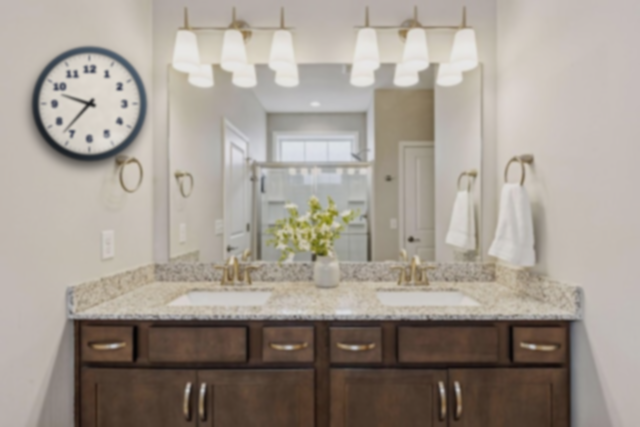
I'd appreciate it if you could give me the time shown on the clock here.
9:37
